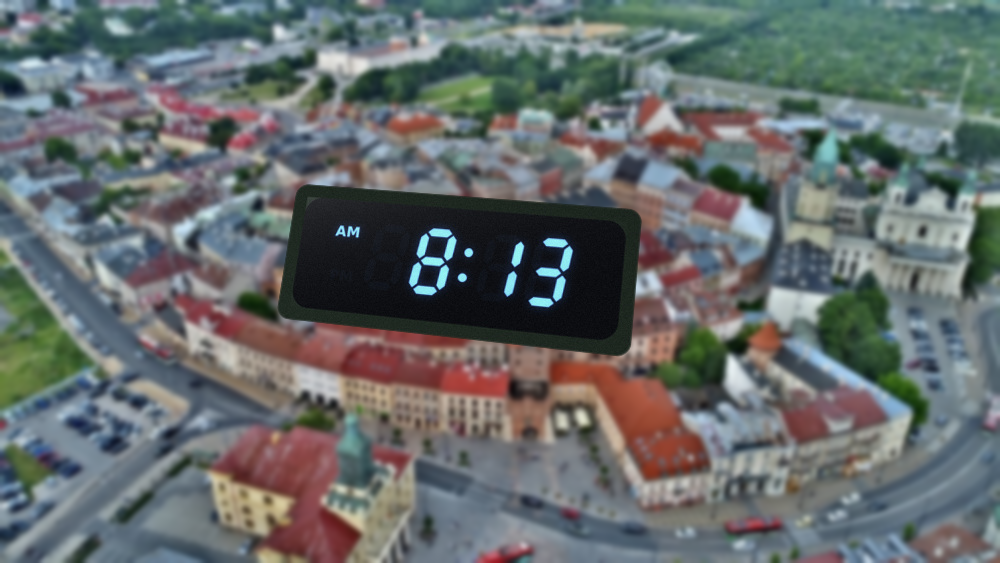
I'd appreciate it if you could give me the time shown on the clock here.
8:13
